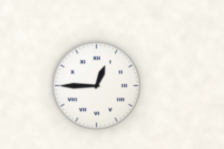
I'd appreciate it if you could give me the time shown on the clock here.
12:45
